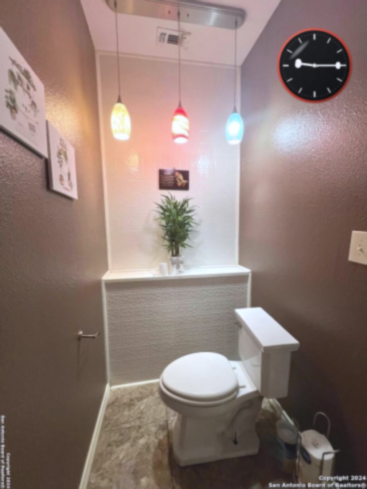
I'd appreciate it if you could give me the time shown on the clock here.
9:15
